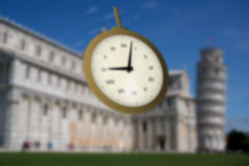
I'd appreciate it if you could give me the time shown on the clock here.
9:03
